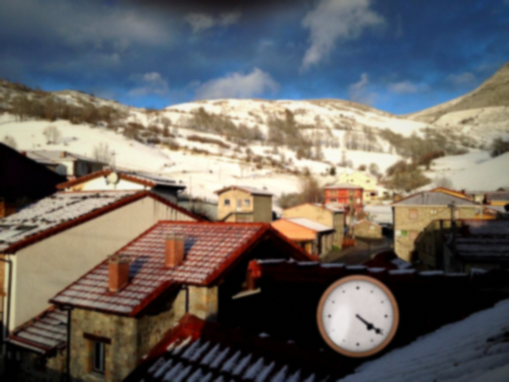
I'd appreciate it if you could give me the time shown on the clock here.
4:21
